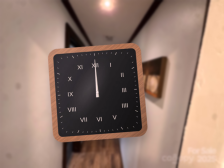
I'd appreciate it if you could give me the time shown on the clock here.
12:00
